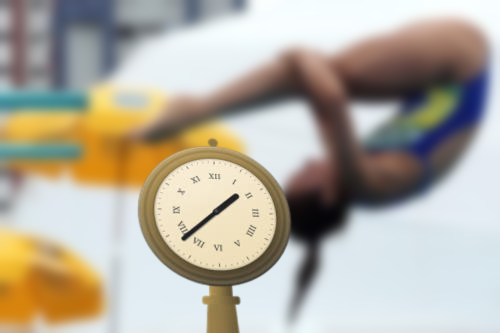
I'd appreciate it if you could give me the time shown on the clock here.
1:38
